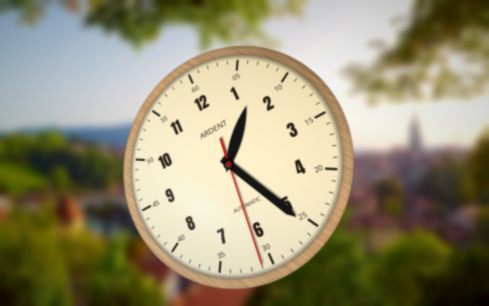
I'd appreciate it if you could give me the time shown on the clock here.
1:25:31
